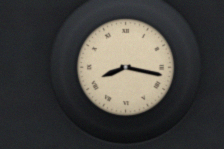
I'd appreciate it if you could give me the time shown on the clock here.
8:17
